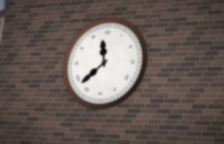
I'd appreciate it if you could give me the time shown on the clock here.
11:38
